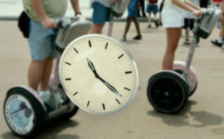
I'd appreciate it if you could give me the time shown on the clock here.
11:23
